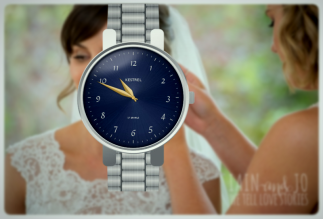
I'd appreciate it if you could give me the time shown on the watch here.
10:49
